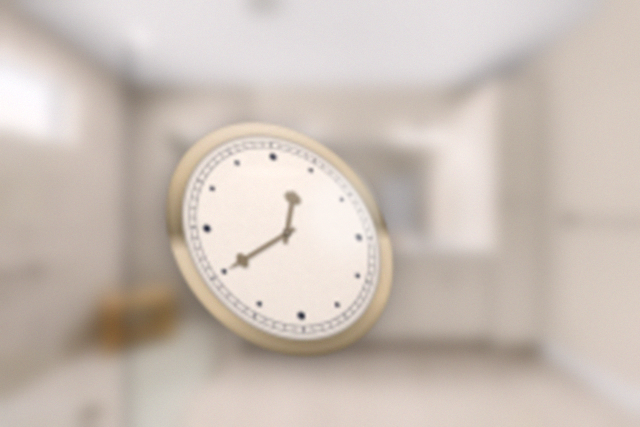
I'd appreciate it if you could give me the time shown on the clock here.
12:40
